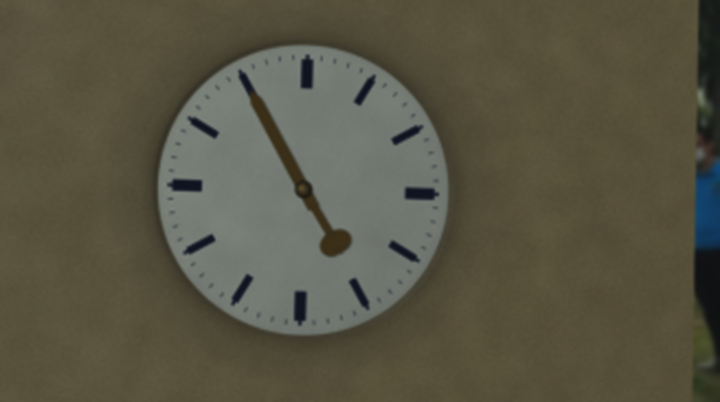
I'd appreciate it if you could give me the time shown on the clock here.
4:55
